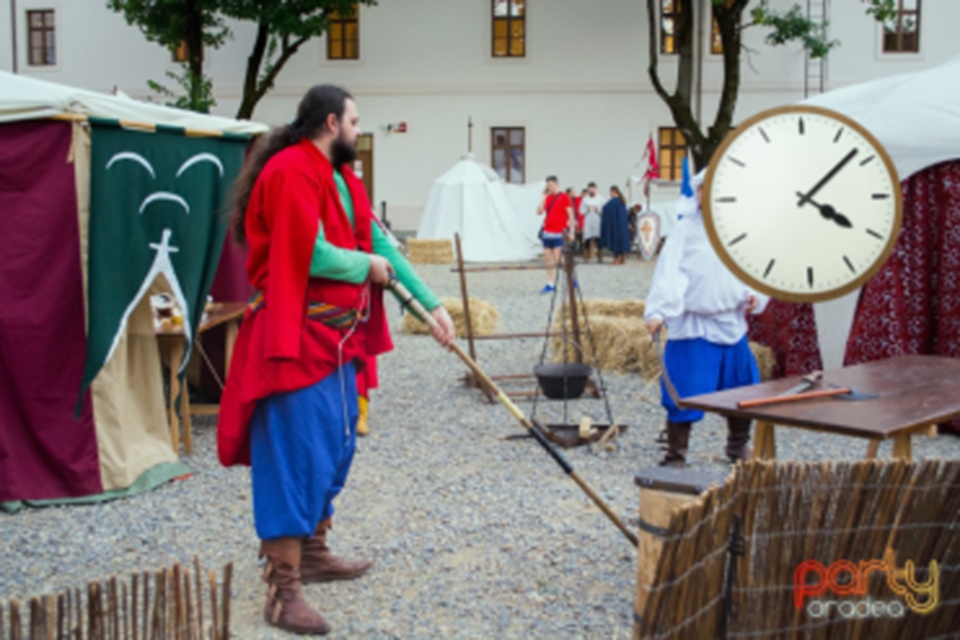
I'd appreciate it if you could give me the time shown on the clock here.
4:08
